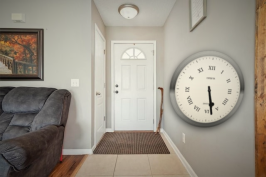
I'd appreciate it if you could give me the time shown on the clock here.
5:28
